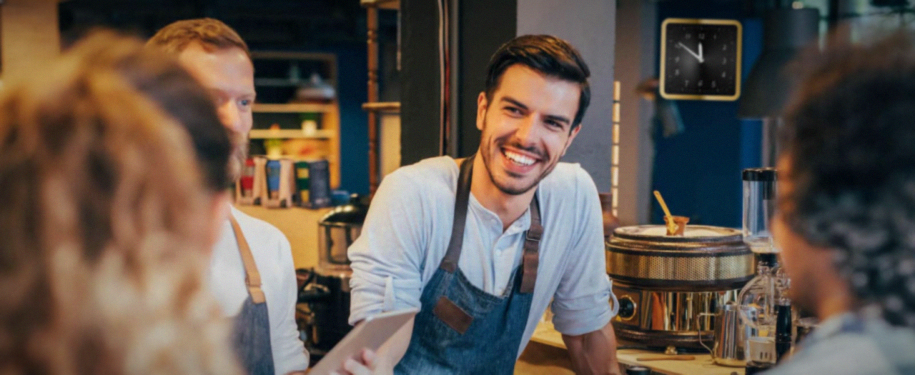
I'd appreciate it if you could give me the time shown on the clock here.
11:51
